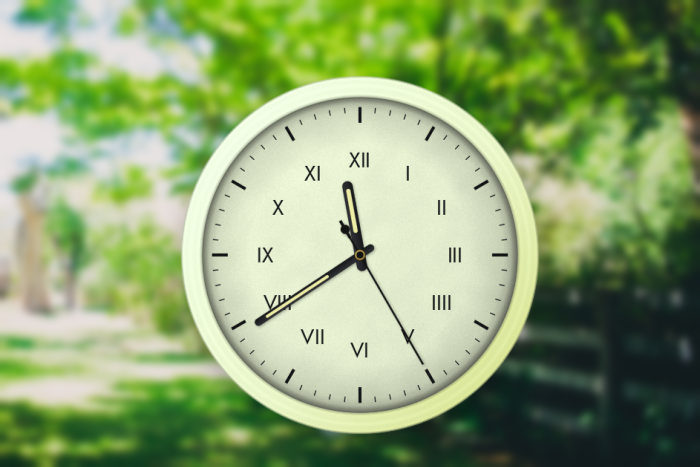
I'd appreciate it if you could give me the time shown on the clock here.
11:39:25
